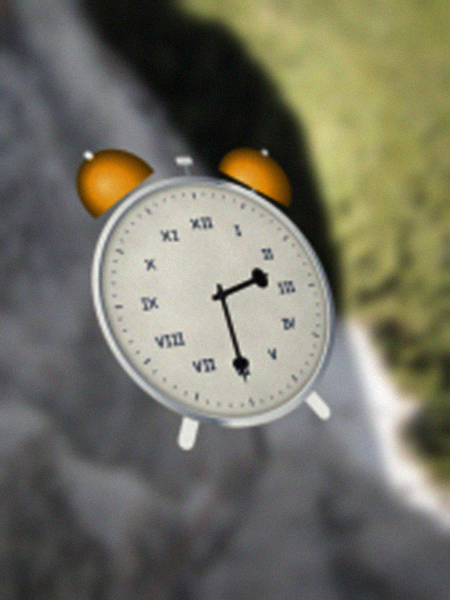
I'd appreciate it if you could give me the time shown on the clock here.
2:30
